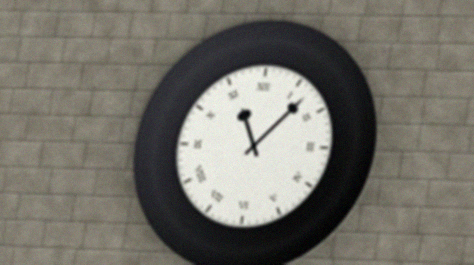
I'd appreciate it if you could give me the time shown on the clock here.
11:07
